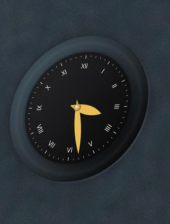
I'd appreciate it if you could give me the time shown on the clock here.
3:28
